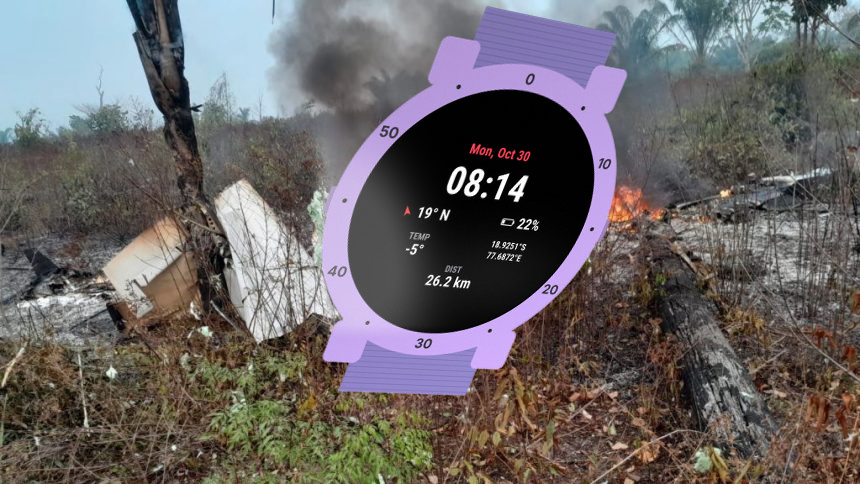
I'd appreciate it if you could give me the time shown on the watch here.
8:14
